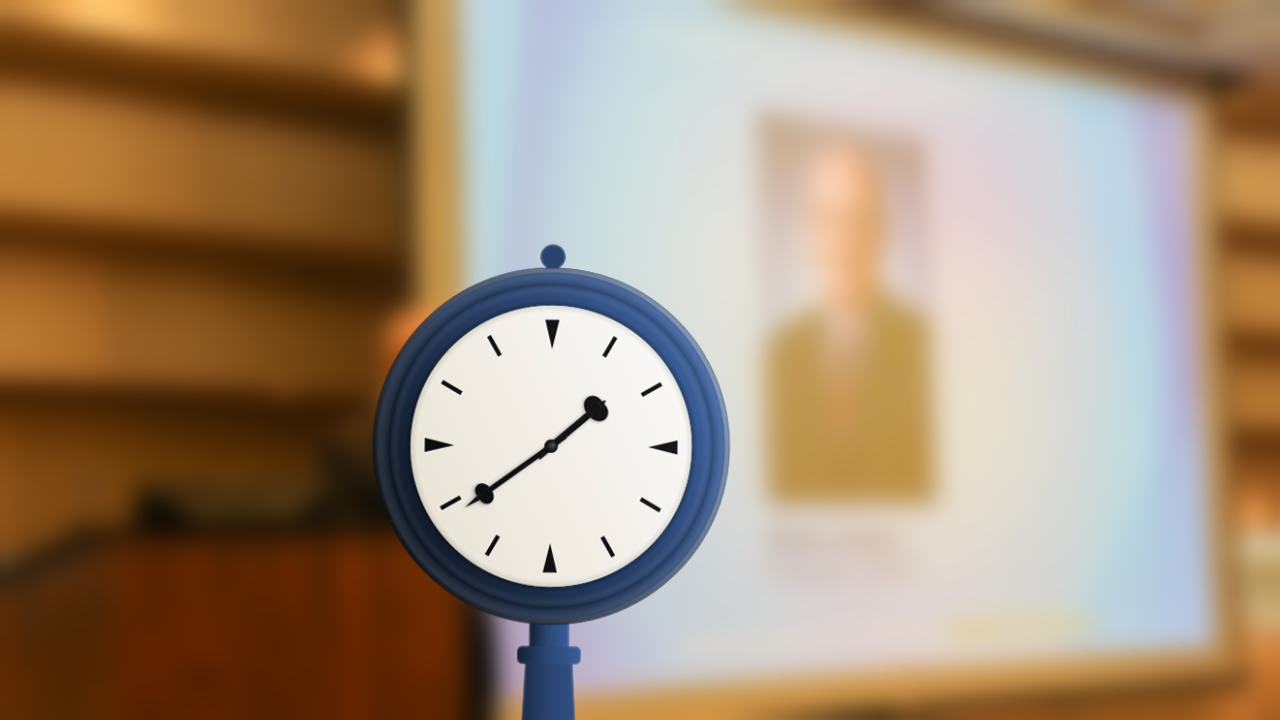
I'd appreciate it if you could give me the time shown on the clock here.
1:39
